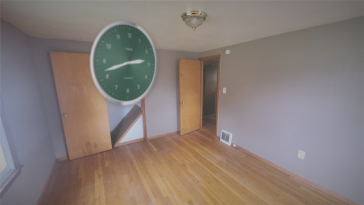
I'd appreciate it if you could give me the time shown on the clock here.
2:42
